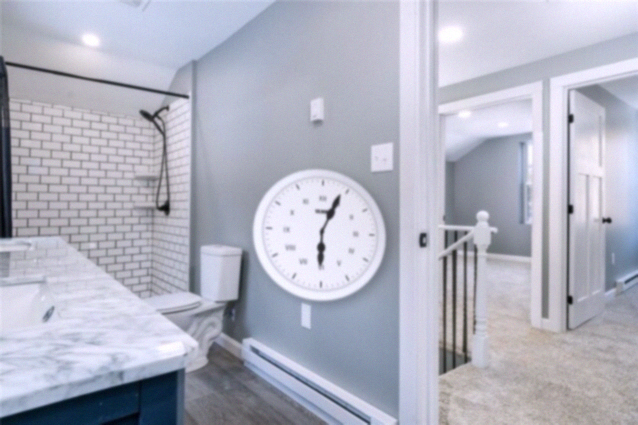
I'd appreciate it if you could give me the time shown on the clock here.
6:04
